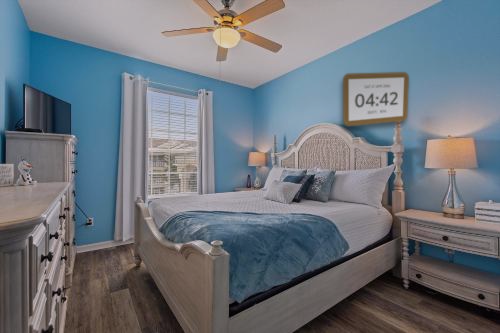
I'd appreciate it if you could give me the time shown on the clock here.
4:42
